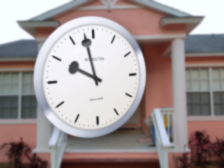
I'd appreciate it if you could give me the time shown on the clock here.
9:58
